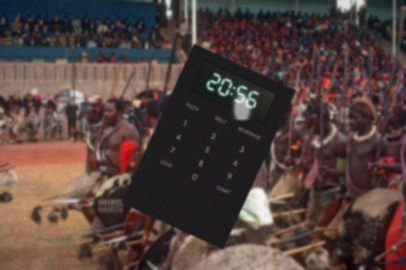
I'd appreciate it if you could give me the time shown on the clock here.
20:56
